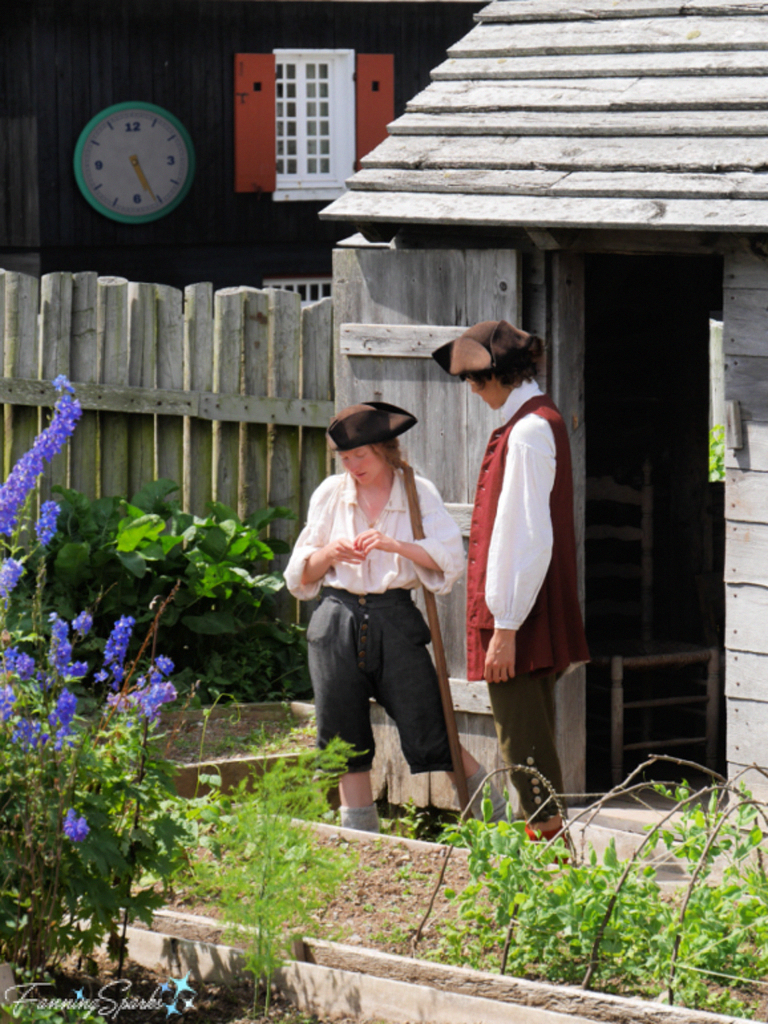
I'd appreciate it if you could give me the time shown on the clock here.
5:26
